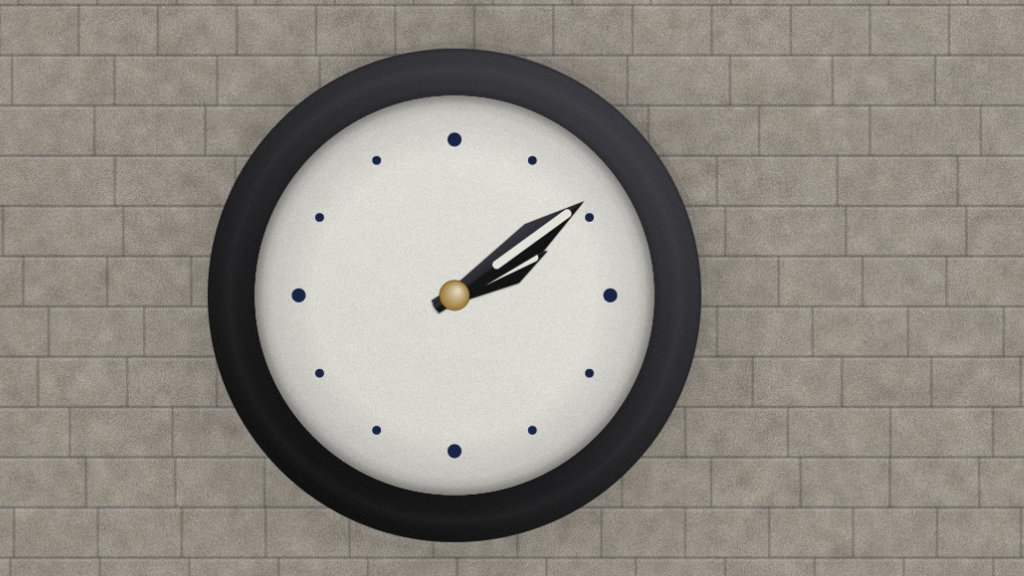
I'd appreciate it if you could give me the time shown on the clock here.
2:09
